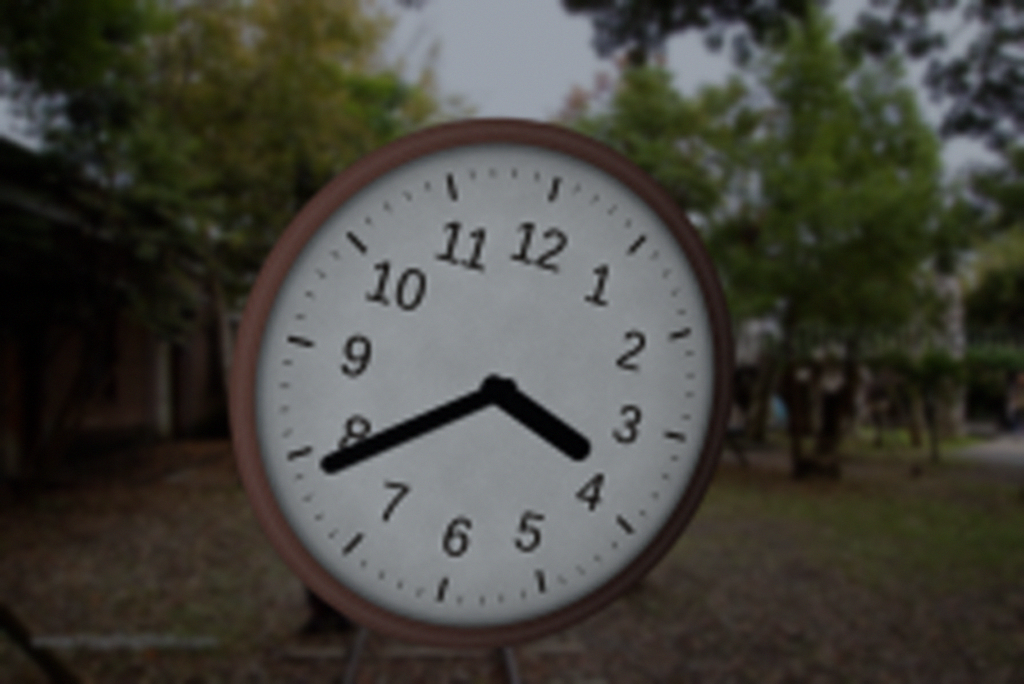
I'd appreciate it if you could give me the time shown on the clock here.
3:39
